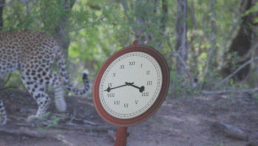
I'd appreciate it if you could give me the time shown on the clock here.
3:43
